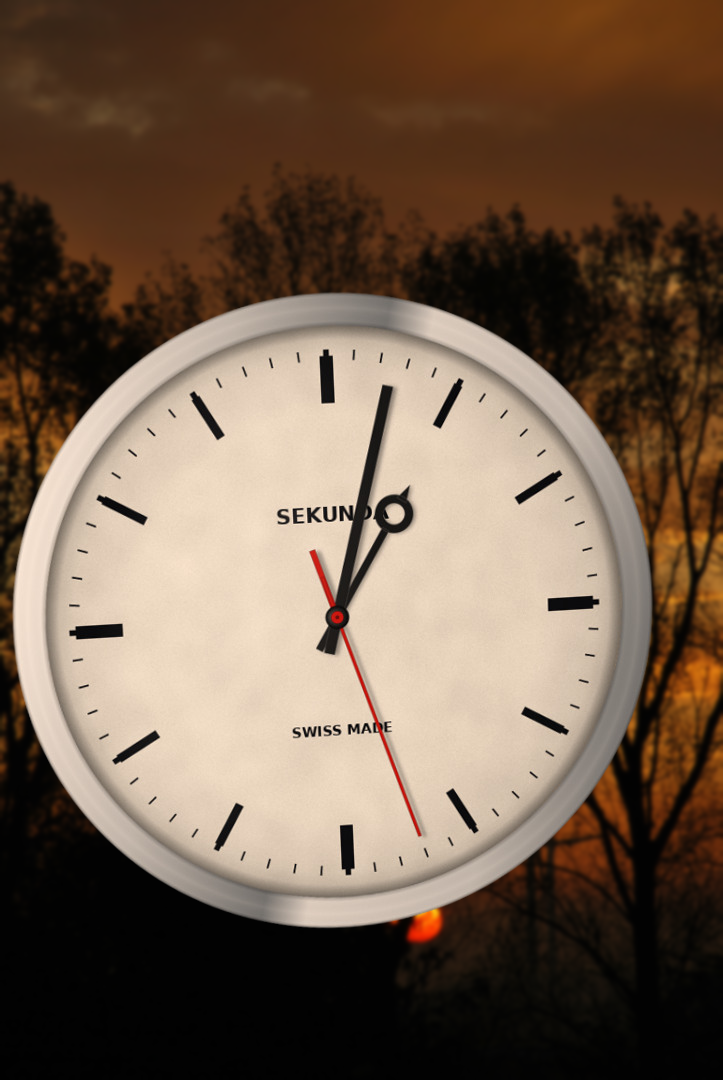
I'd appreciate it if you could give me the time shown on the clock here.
1:02:27
